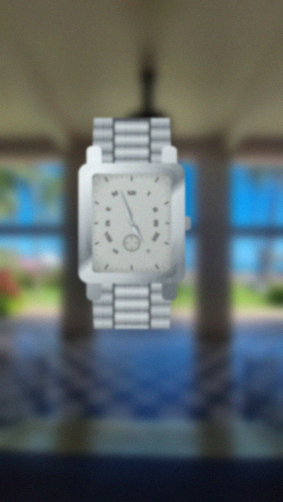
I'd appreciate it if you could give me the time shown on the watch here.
4:57
